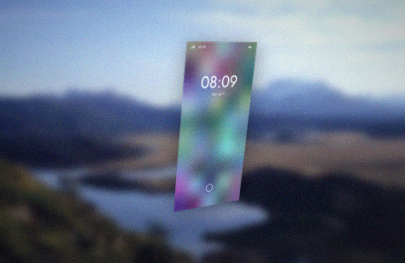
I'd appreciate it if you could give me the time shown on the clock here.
8:09
